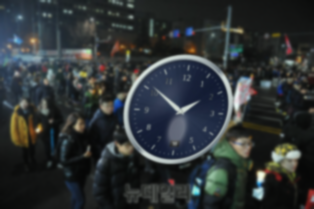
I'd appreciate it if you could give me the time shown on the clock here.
1:51
